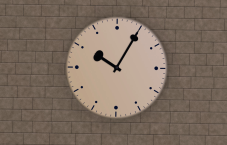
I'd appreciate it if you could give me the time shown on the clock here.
10:05
